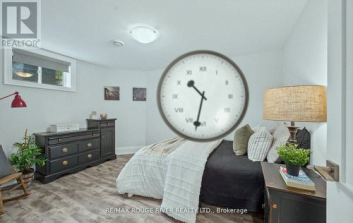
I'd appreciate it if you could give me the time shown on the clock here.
10:32
